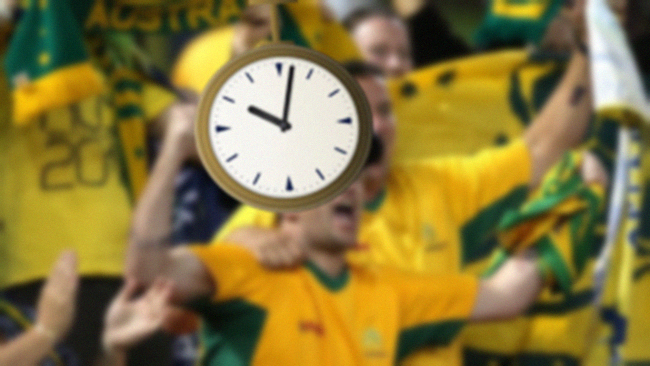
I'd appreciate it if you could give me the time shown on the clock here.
10:02
